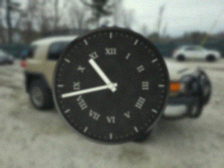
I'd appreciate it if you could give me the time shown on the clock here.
10:43
